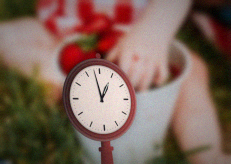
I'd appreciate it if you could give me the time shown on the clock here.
12:58
